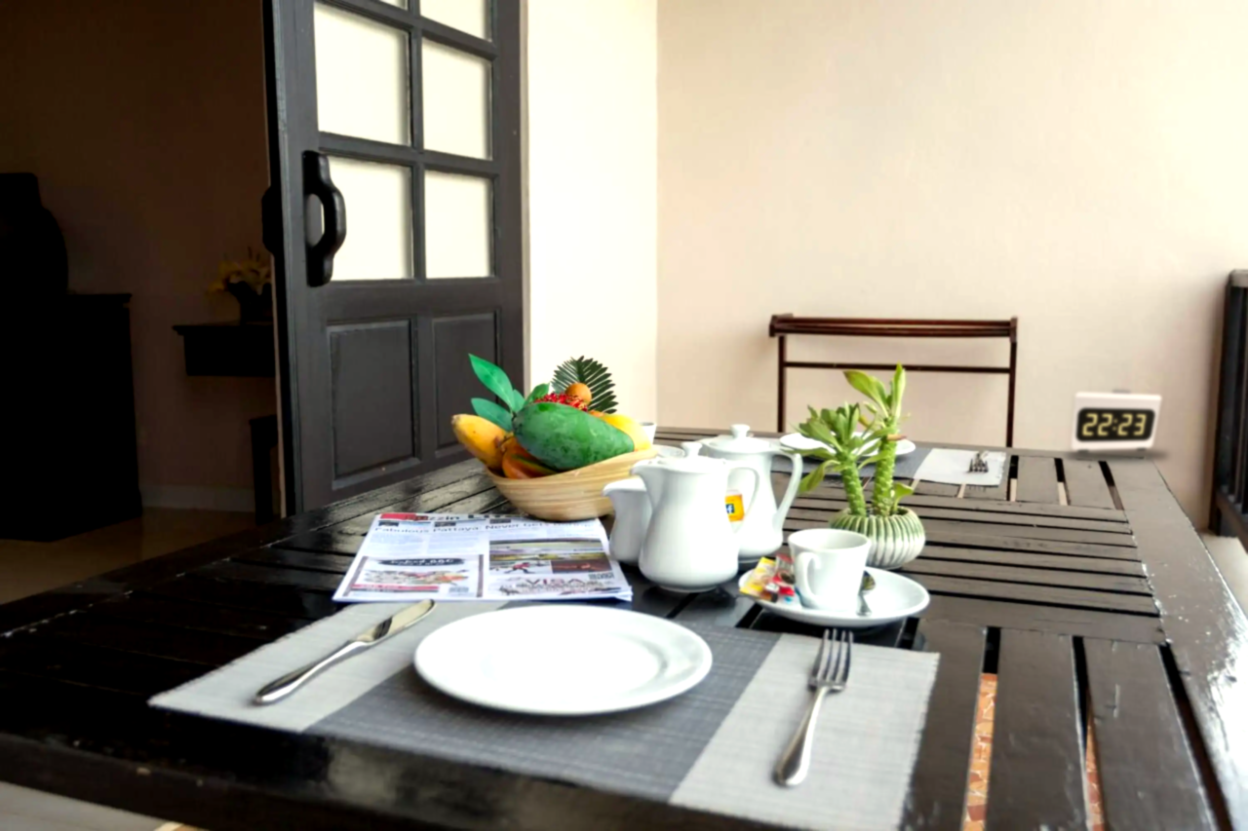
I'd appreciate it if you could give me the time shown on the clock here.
22:23
